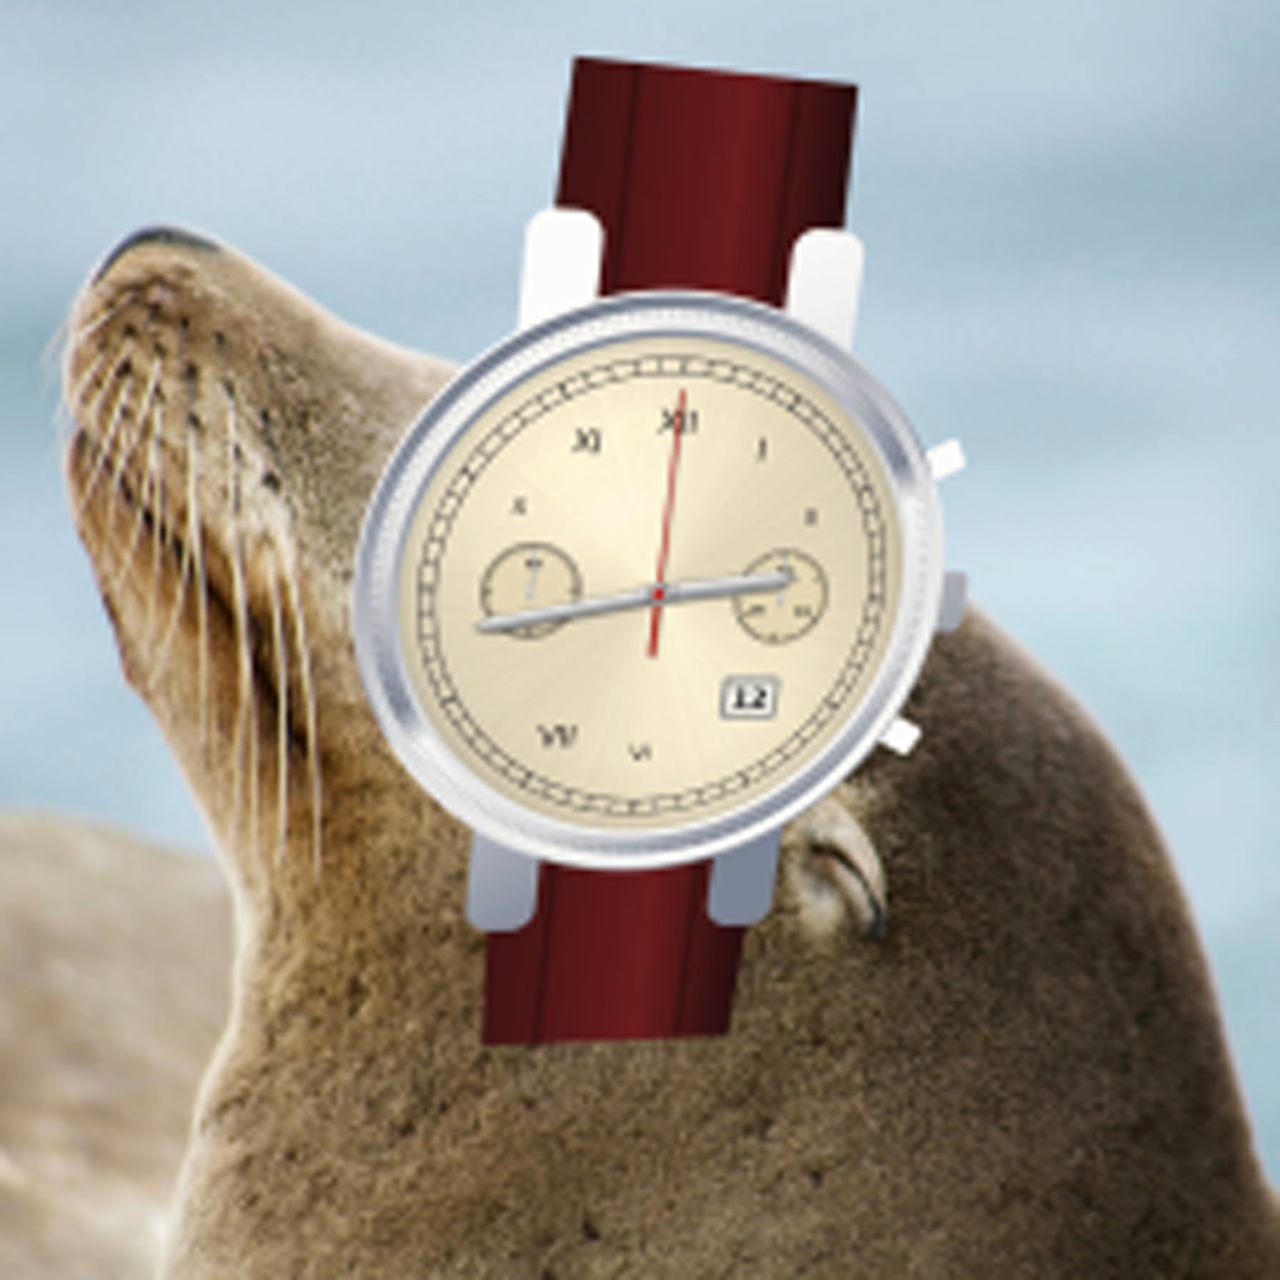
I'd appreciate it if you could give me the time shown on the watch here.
2:43
